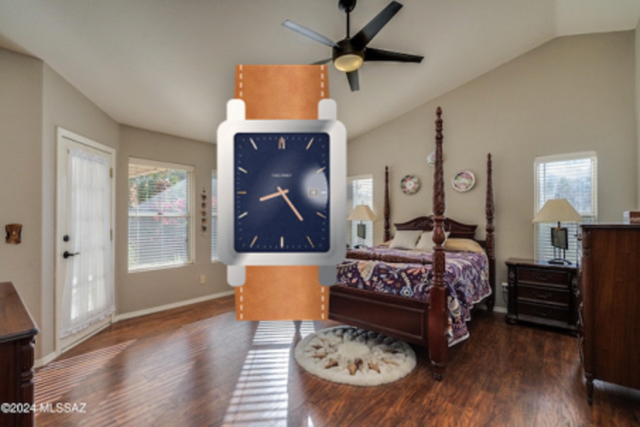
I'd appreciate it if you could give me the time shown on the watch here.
8:24
